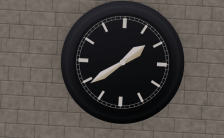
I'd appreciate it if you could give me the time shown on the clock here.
1:39
